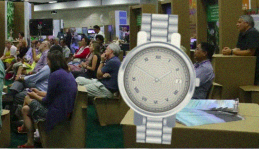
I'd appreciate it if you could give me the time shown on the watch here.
1:50
